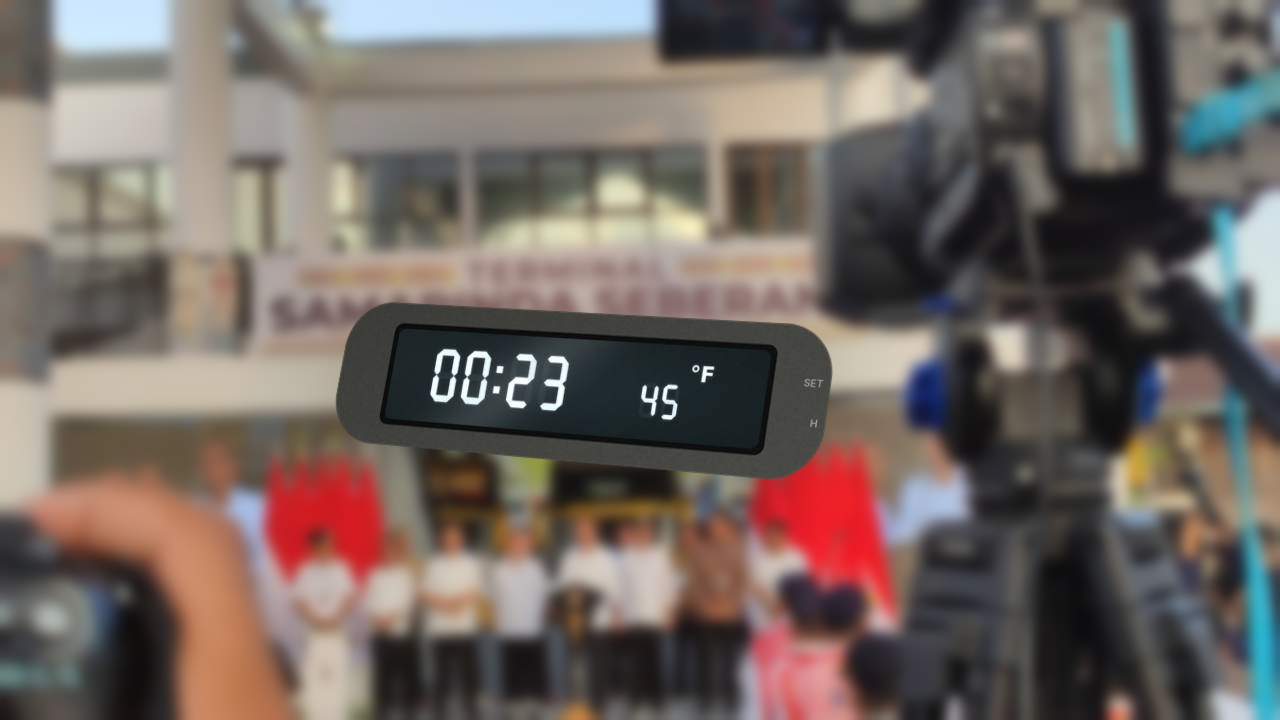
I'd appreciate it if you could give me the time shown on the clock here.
0:23
